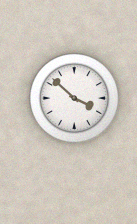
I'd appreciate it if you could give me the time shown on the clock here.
3:52
